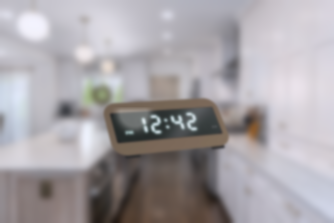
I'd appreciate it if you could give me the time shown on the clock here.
12:42
